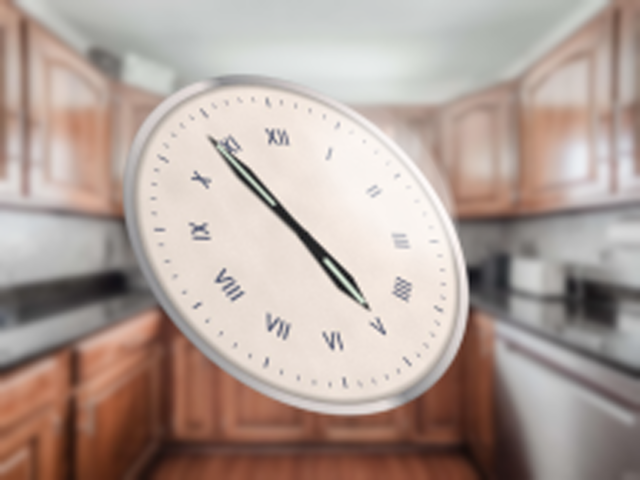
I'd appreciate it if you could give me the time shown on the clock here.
4:54
